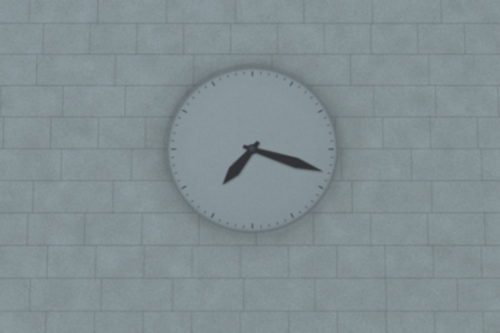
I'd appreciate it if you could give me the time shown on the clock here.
7:18
